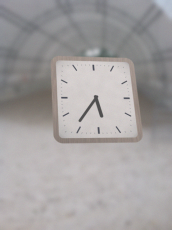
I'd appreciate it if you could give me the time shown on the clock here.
5:36
